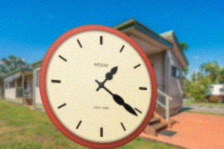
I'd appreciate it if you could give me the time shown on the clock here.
1:21
